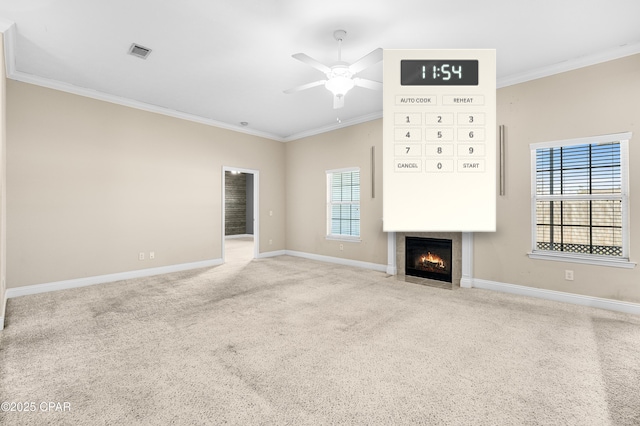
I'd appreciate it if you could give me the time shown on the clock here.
11:54
